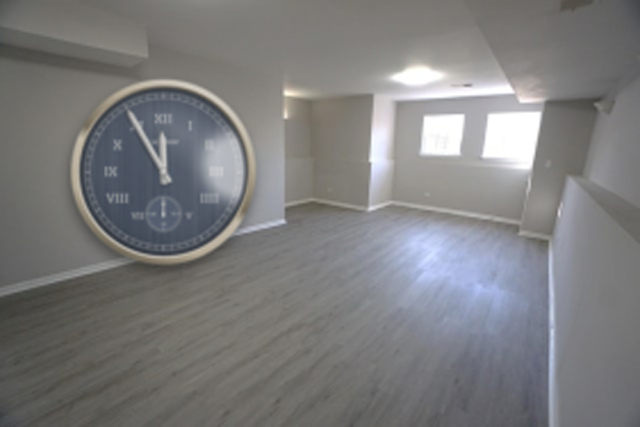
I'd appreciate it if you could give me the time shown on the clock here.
11:55
